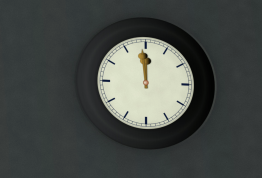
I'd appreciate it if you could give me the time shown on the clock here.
11:59
